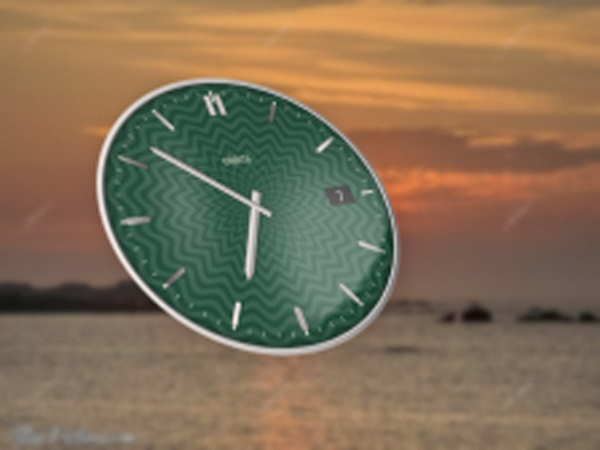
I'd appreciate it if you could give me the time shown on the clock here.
6:52
